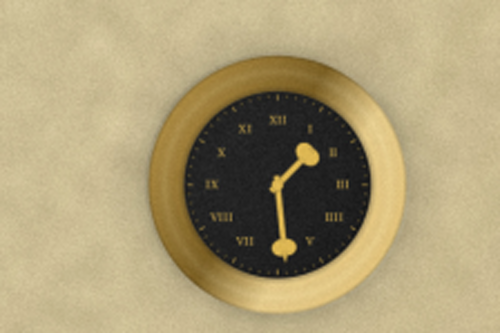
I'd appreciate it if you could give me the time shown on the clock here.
1:29
